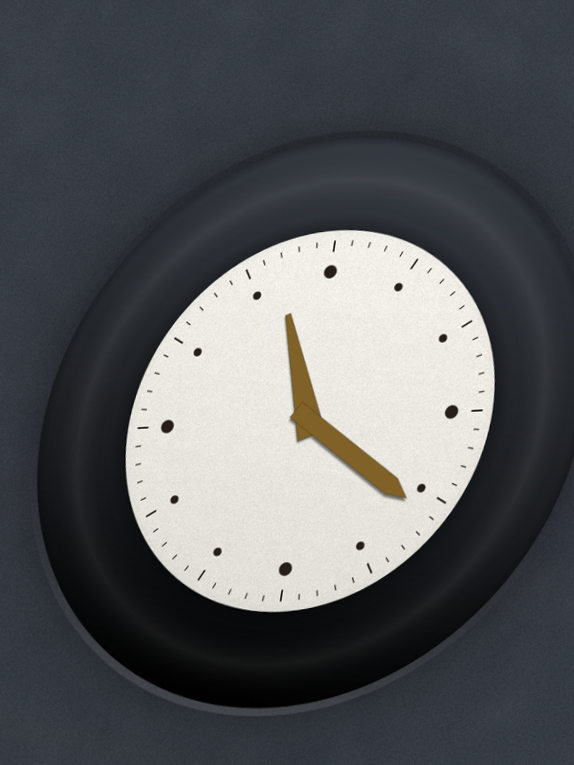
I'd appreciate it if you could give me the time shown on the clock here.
11:21
